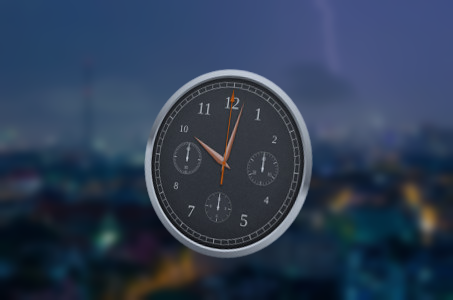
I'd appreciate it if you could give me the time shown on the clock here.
10:02
